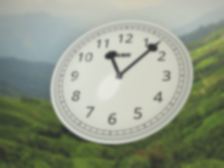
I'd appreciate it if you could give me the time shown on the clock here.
11:07
